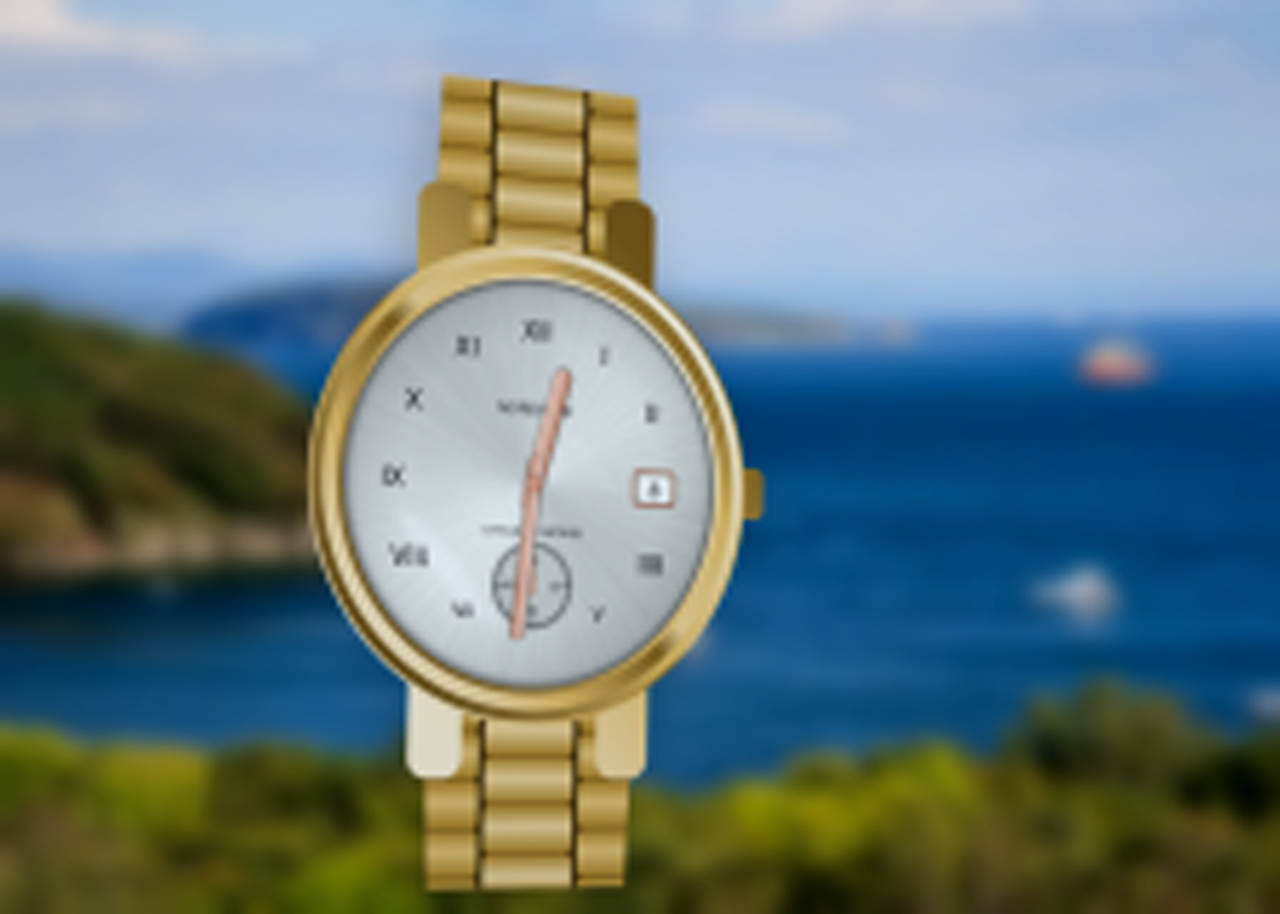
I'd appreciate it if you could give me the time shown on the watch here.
12:31
